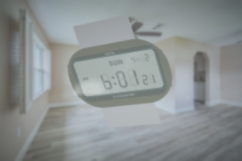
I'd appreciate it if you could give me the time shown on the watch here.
6:01:21
